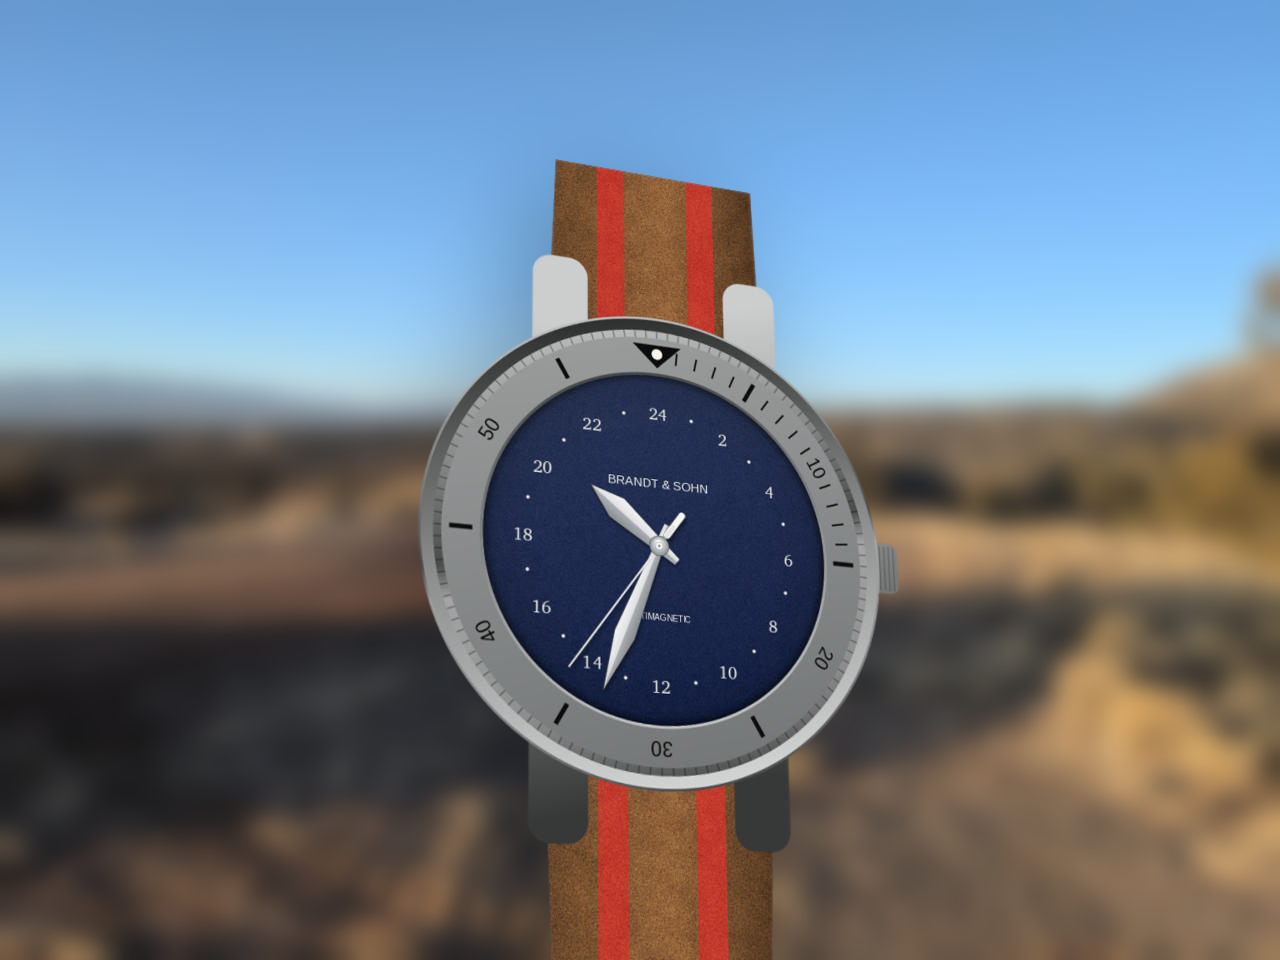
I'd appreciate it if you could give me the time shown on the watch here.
20:33:36
